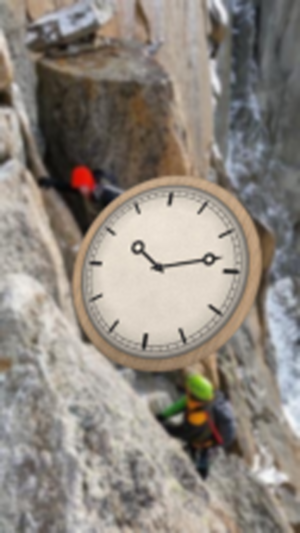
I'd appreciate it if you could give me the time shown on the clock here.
10:13
